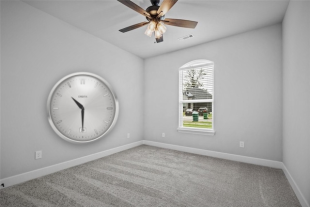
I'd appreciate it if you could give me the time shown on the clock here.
10:30
